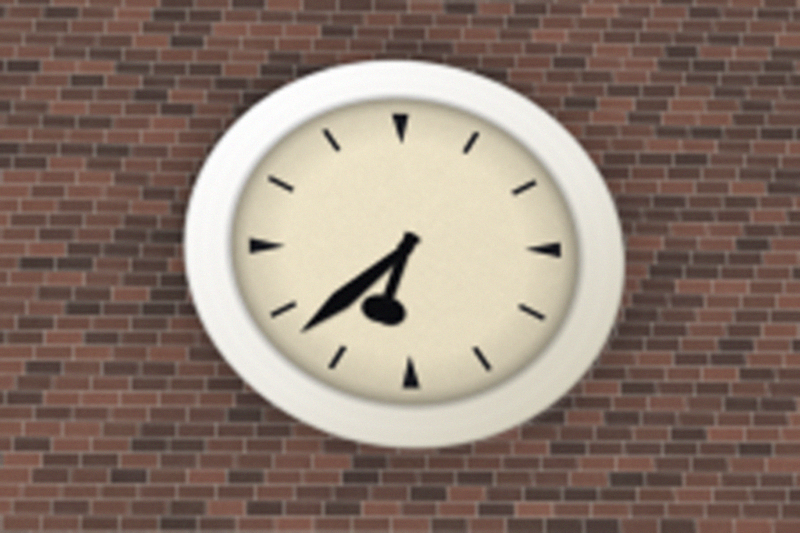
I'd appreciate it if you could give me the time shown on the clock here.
6:38
